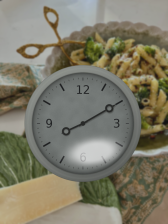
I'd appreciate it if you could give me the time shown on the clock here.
8:10
